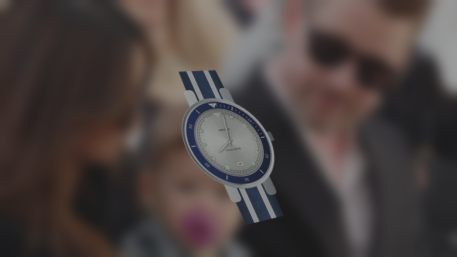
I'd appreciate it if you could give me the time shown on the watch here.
8:02
